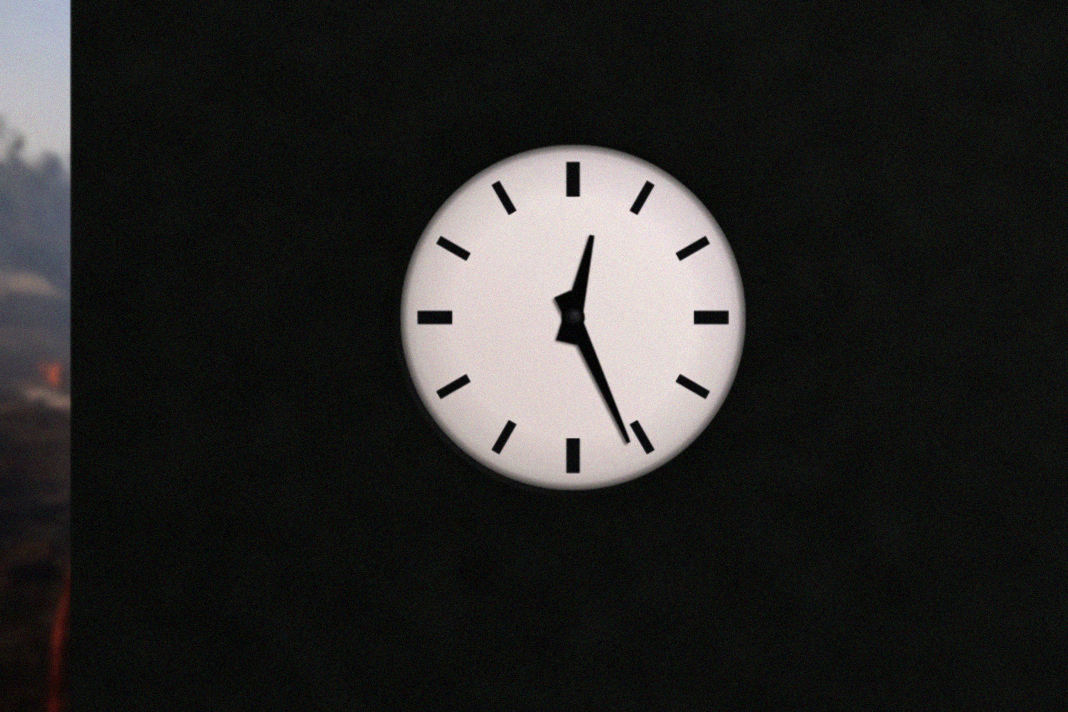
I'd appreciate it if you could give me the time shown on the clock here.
12:26
